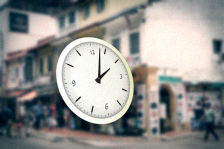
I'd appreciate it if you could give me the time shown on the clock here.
2:03
